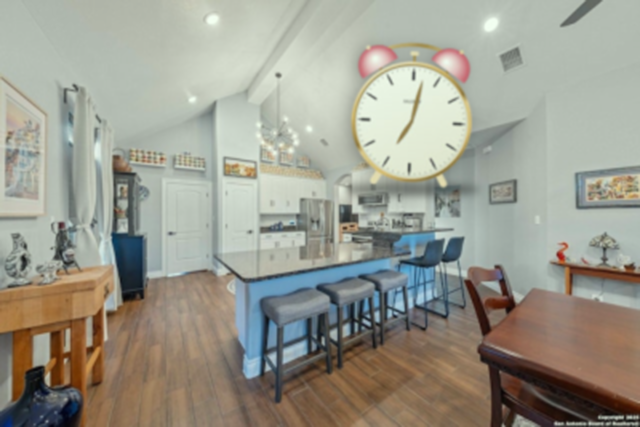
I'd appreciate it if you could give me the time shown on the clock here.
7:02
